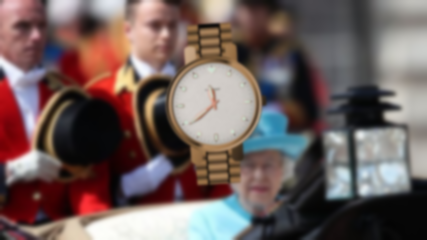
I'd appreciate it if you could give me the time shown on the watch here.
11:39
